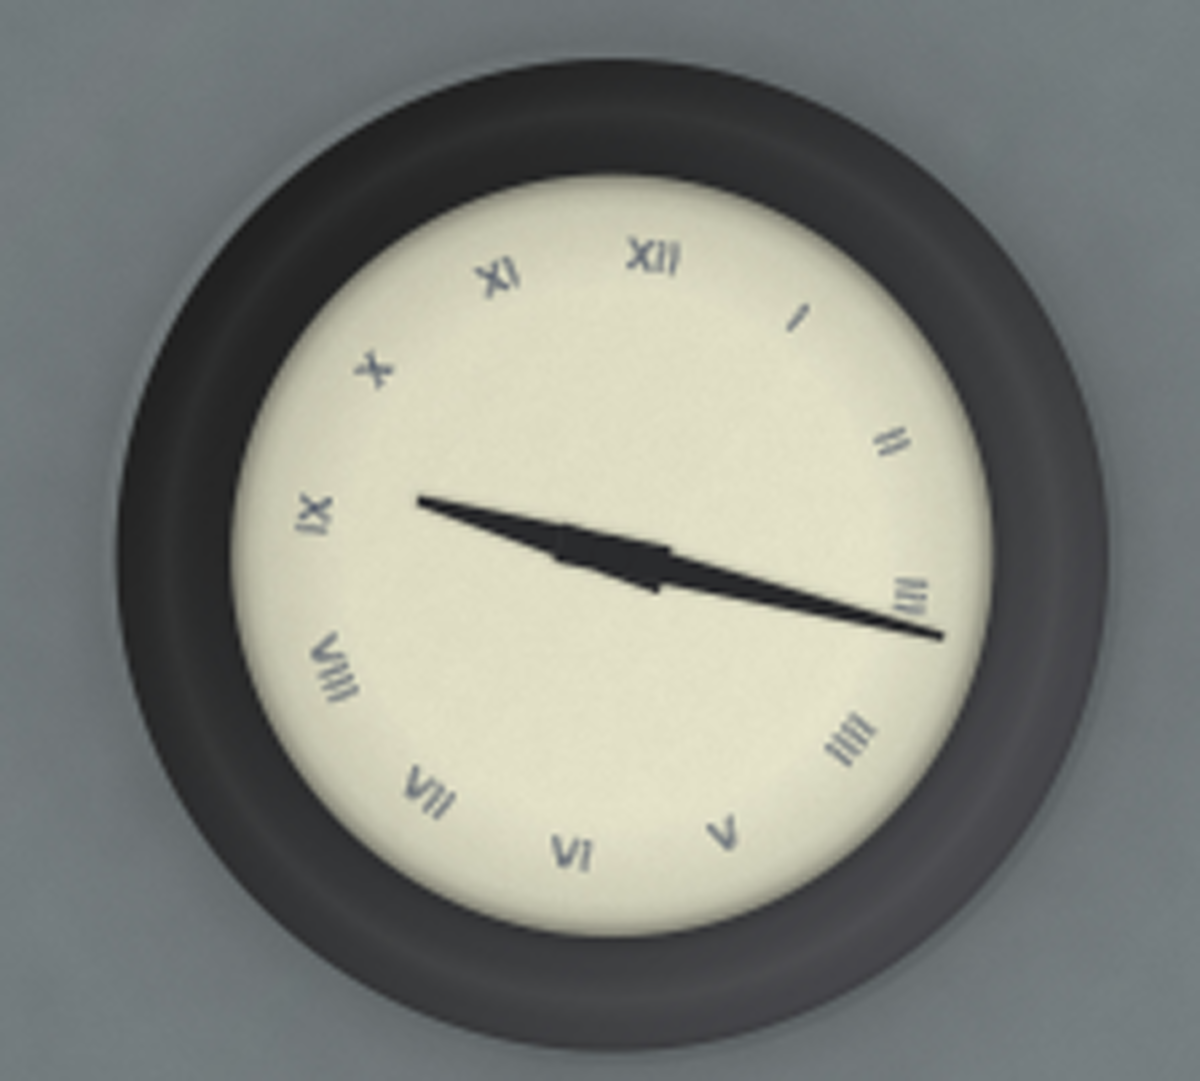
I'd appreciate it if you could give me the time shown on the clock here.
9:16
